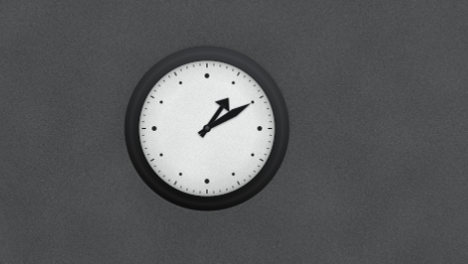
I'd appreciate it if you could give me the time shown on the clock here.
1:10
